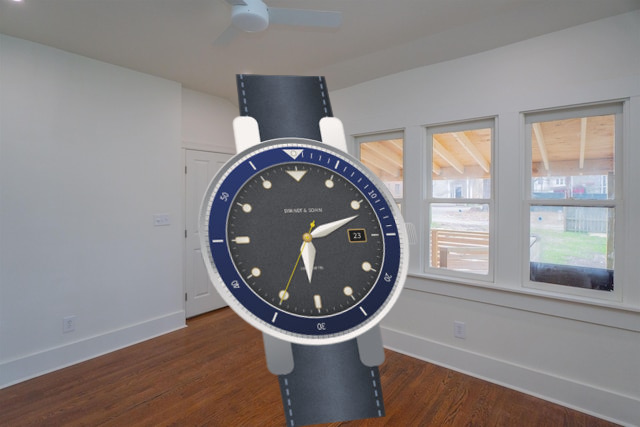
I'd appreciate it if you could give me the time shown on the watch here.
6:11:35
